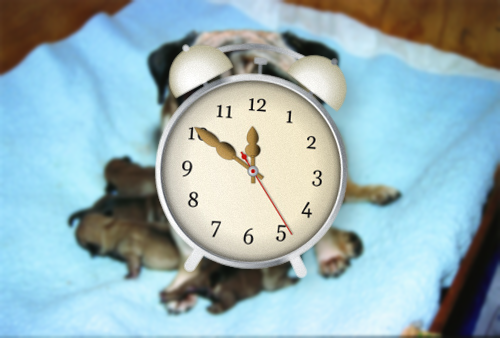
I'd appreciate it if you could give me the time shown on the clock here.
11:50:24
